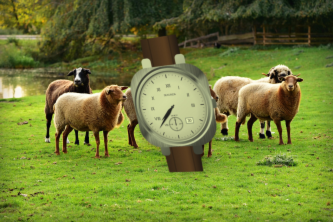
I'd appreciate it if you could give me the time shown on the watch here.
7:37
